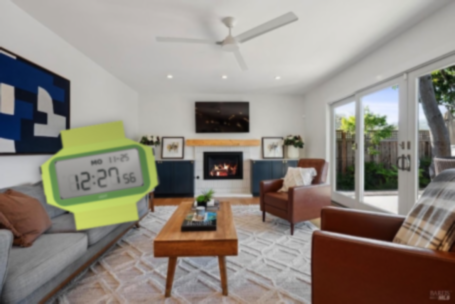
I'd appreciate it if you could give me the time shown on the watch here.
12:27
